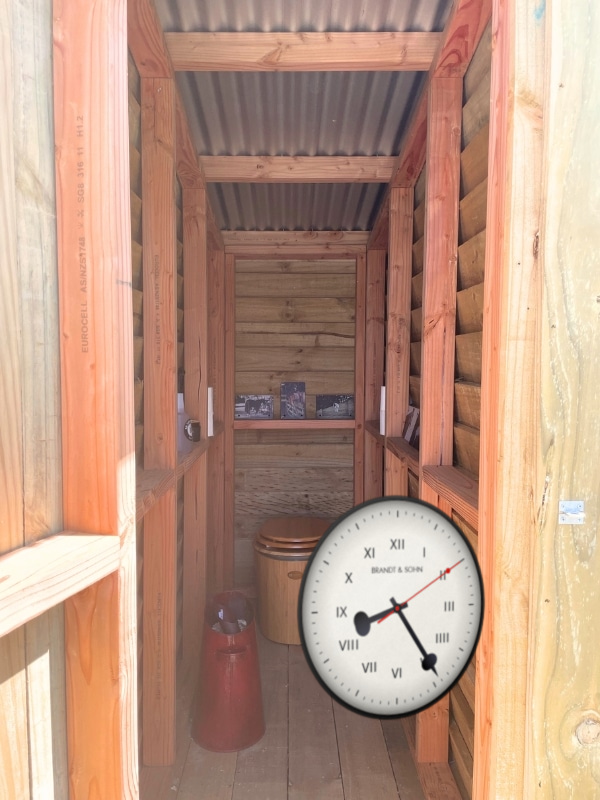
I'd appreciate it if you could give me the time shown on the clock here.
8:24:10
